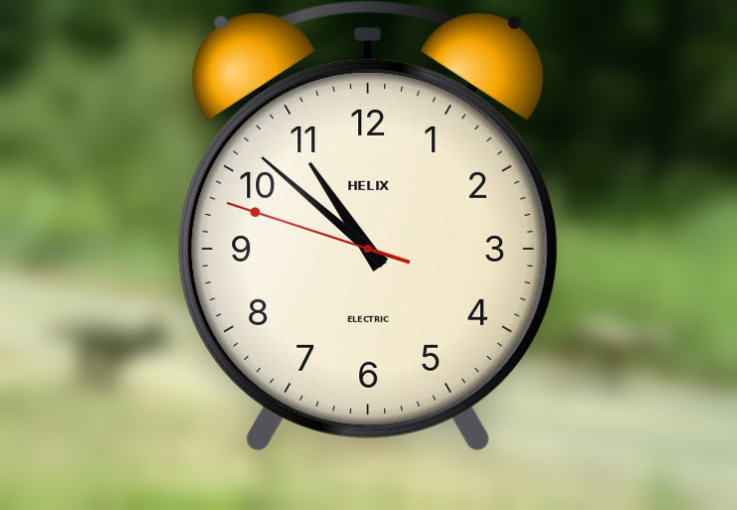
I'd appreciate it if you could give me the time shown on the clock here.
10:51:48
